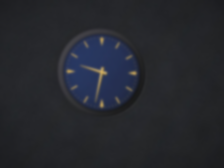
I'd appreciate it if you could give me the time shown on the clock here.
9:32
